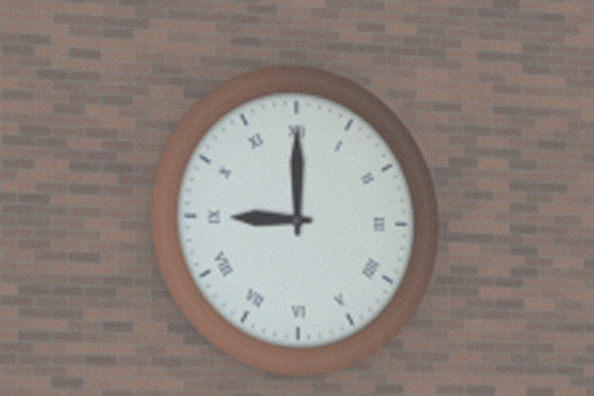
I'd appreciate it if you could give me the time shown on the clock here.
9:00
